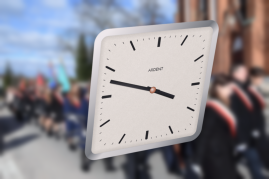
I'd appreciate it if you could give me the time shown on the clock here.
3:48
